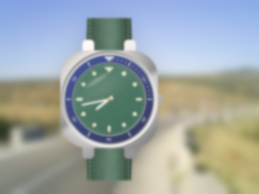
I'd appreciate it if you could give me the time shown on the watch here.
7:43
